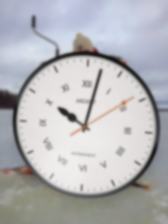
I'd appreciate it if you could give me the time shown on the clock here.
10:02:09
